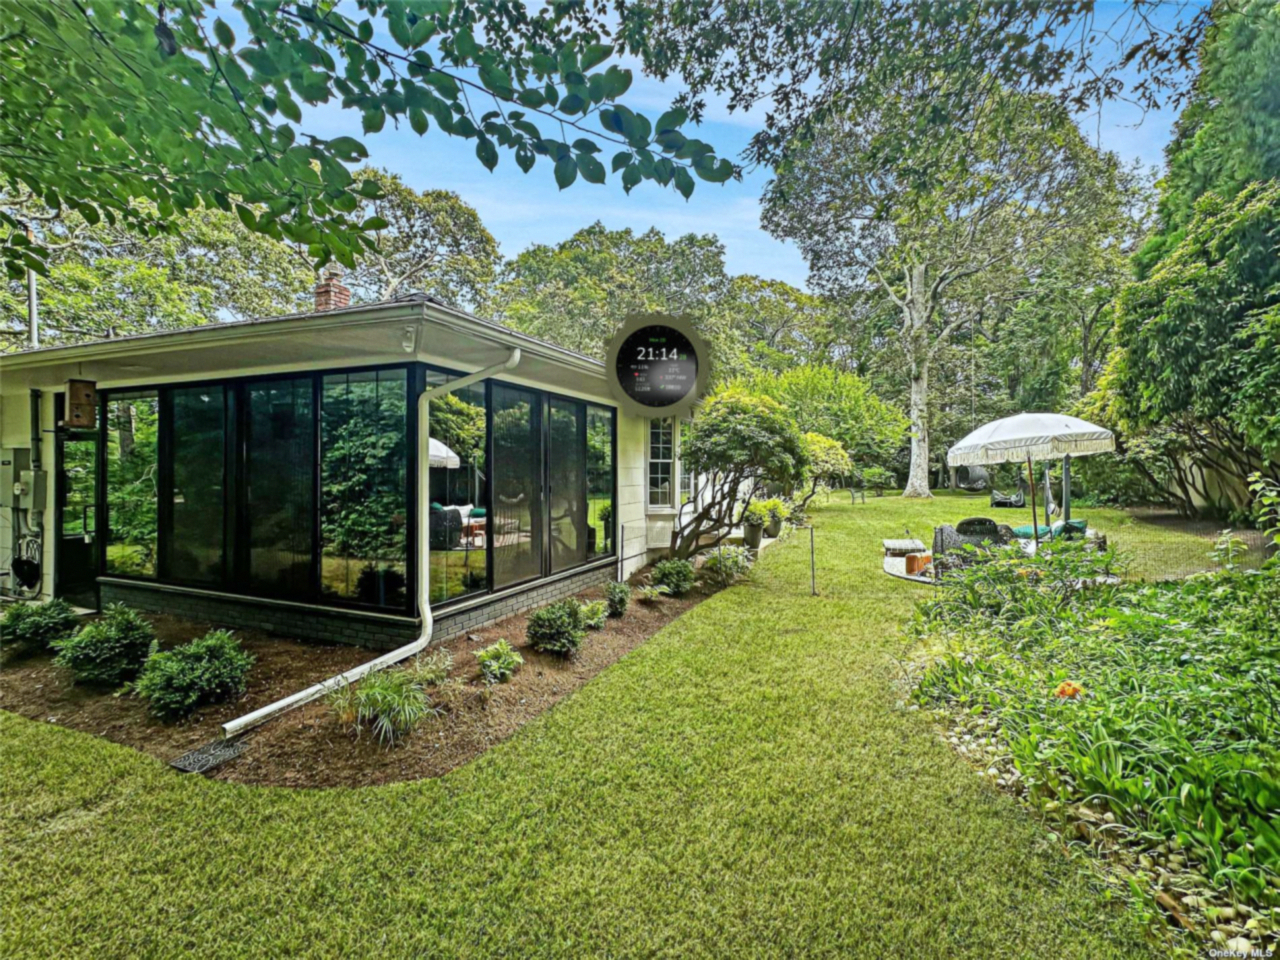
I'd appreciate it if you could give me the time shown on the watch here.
21:14
